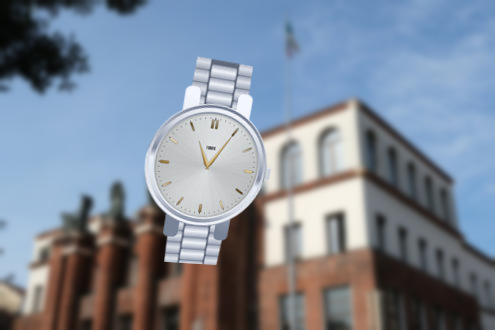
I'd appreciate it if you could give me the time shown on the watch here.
11:05
